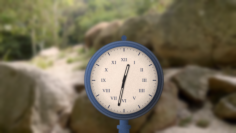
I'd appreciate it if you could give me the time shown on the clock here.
12:32
